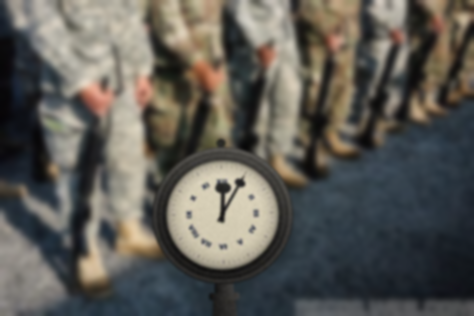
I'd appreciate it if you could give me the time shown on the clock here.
12:05
